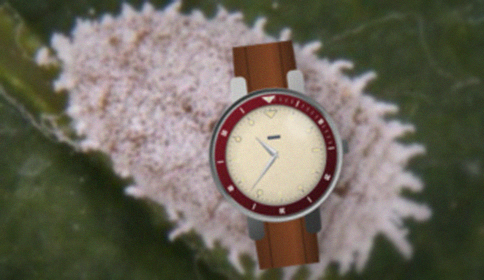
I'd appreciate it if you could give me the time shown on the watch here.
10:37
